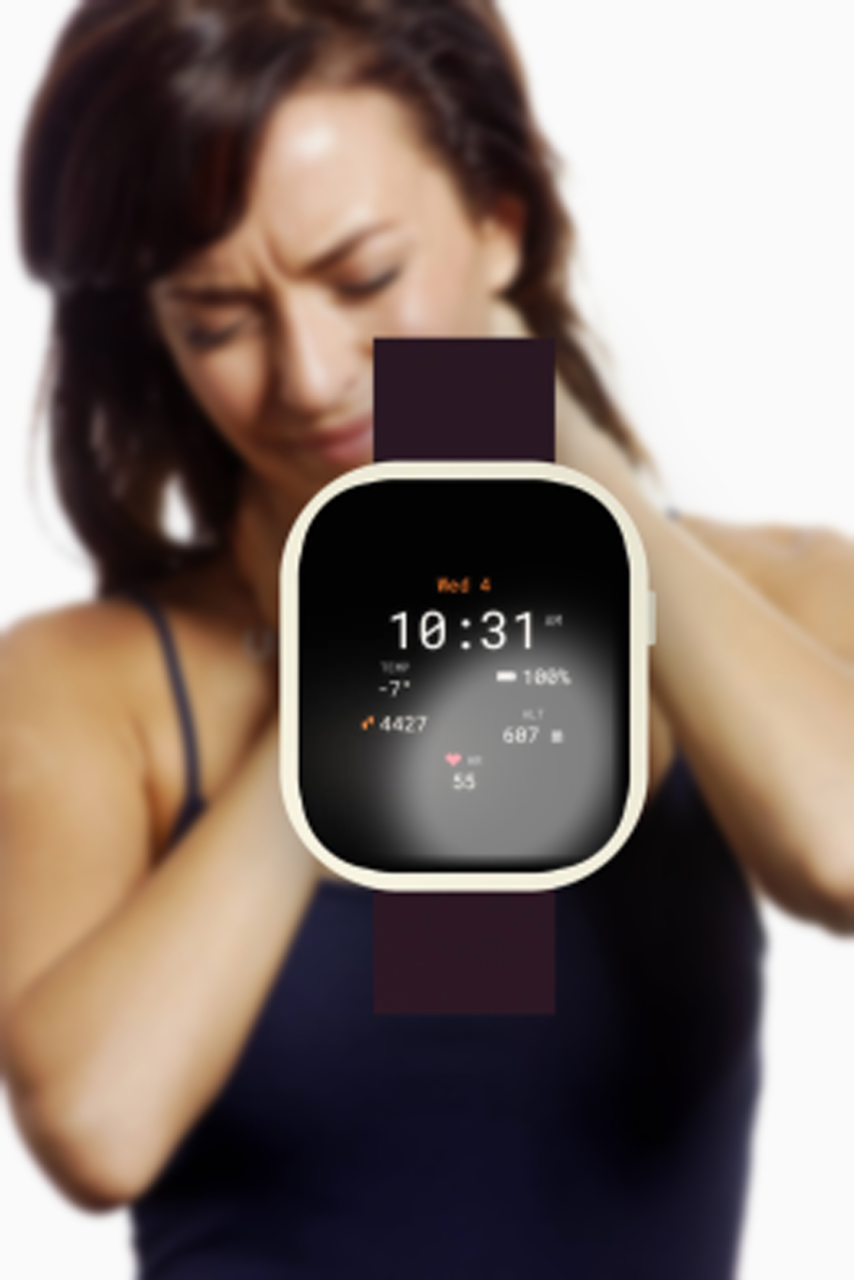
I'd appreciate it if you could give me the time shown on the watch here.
10:31
